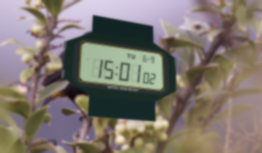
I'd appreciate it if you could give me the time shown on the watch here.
15:01:02
